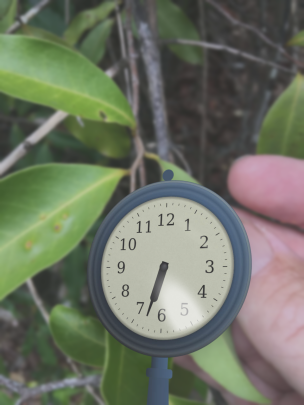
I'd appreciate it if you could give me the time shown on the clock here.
6:33
